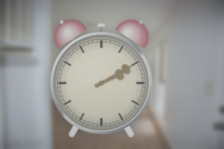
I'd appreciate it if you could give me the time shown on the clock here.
2:10
